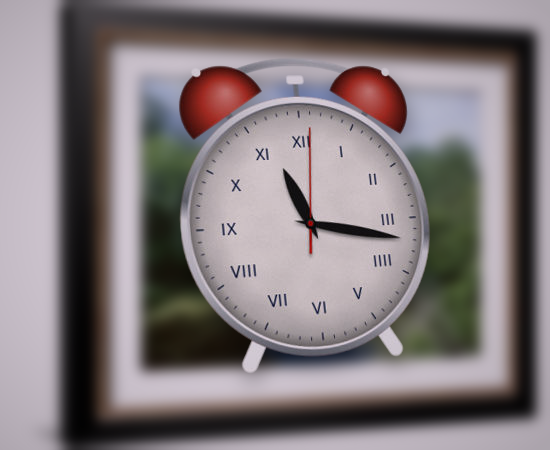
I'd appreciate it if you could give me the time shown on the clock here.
11:17:01
